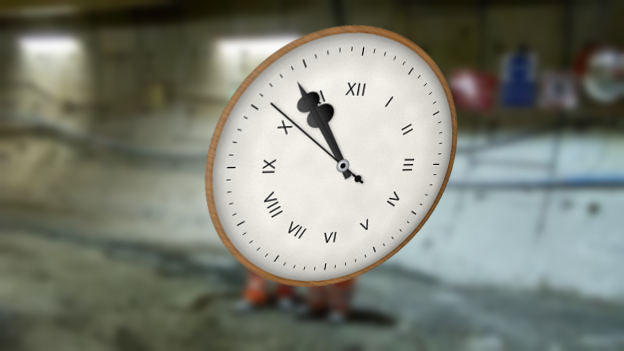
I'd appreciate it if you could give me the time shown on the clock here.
10:53:51
